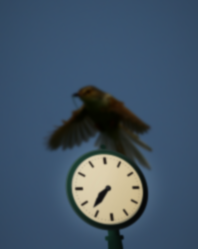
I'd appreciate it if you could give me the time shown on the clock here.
7:37
